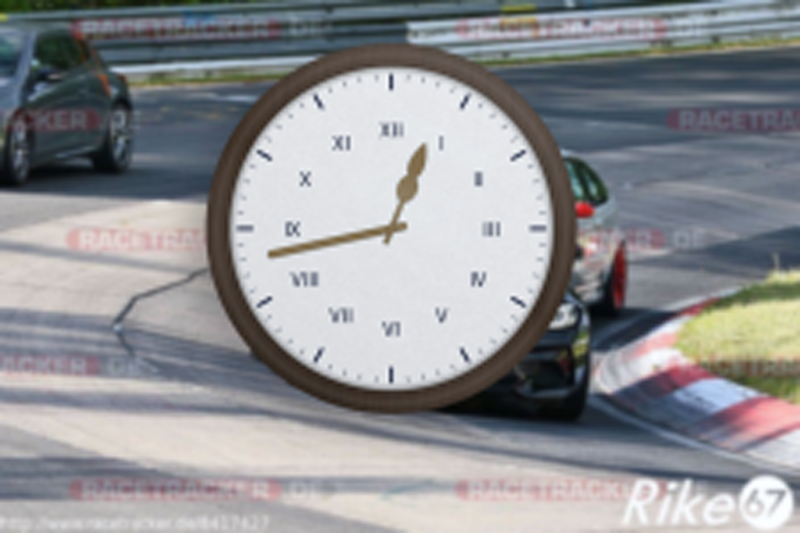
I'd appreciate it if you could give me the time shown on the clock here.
12:43
